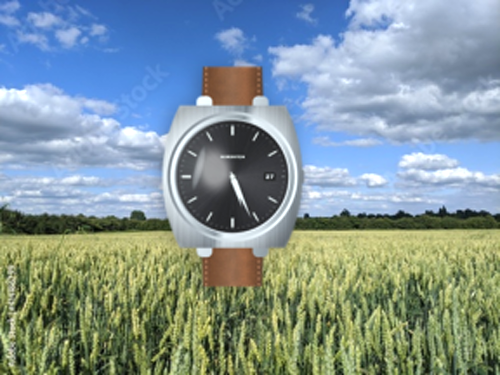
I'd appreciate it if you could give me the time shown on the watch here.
5:26
